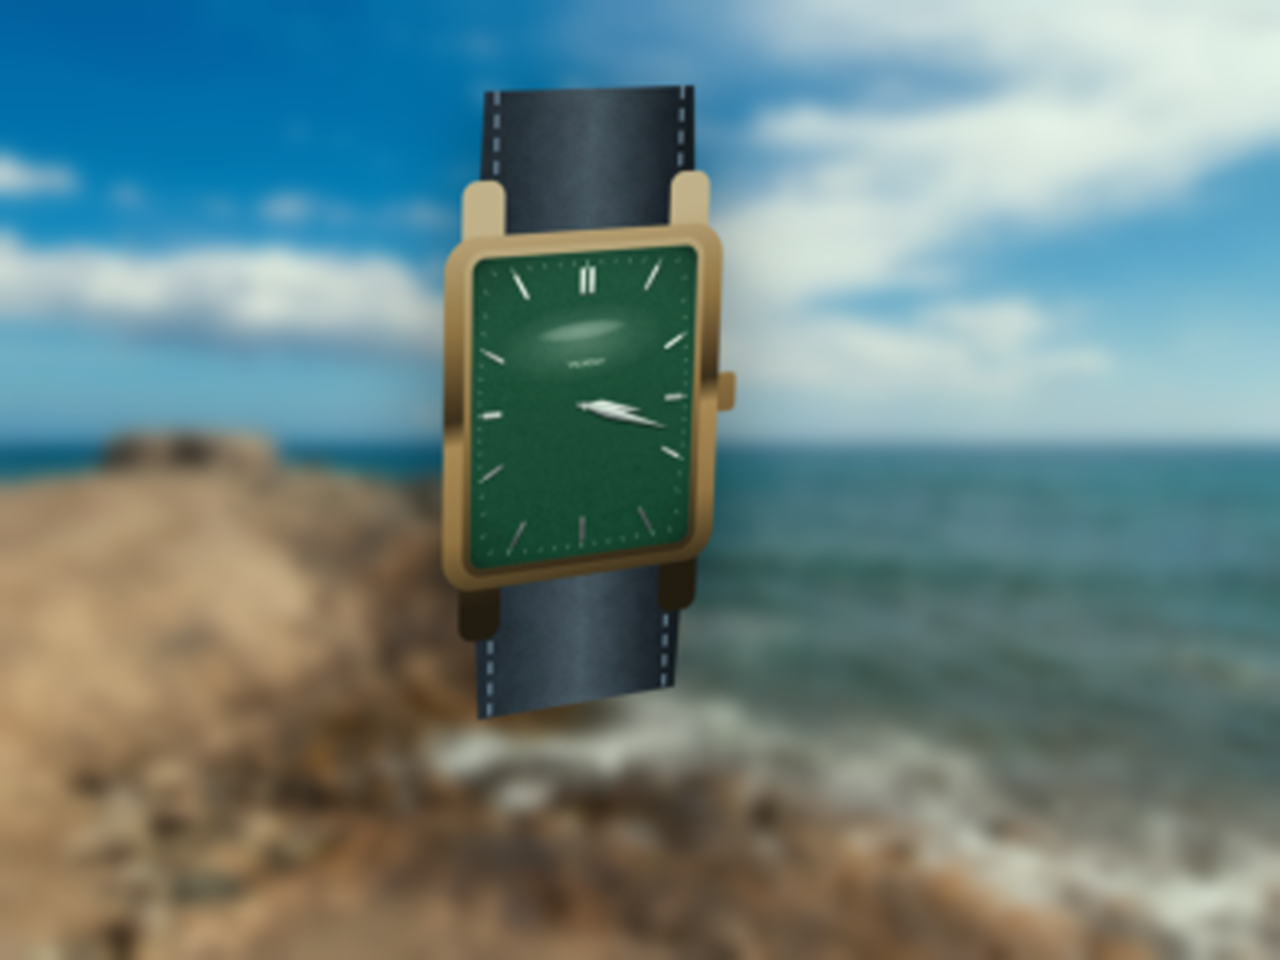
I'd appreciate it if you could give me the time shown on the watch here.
3:18
